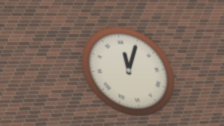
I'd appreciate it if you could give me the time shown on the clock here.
12:05
